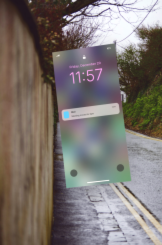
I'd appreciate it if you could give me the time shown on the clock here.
11:57
